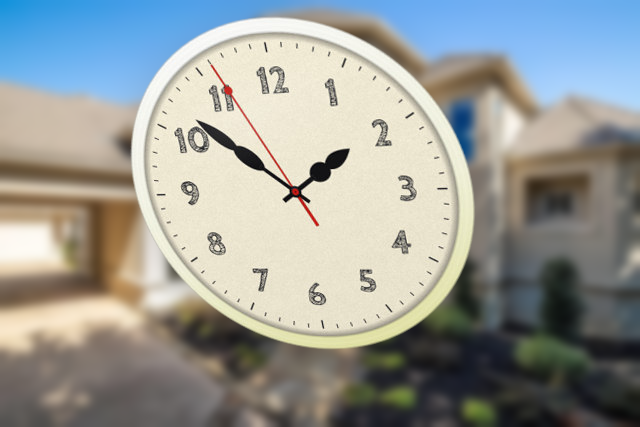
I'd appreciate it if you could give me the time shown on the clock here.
1:51:56
